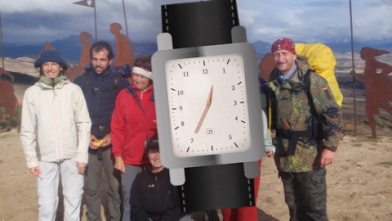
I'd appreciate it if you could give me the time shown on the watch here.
12:35
